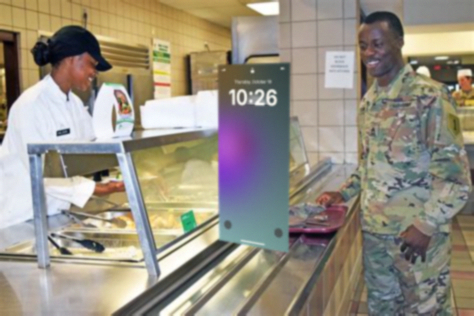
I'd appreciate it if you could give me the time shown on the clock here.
10:26
